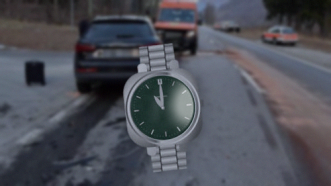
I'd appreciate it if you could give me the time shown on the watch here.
11:00
